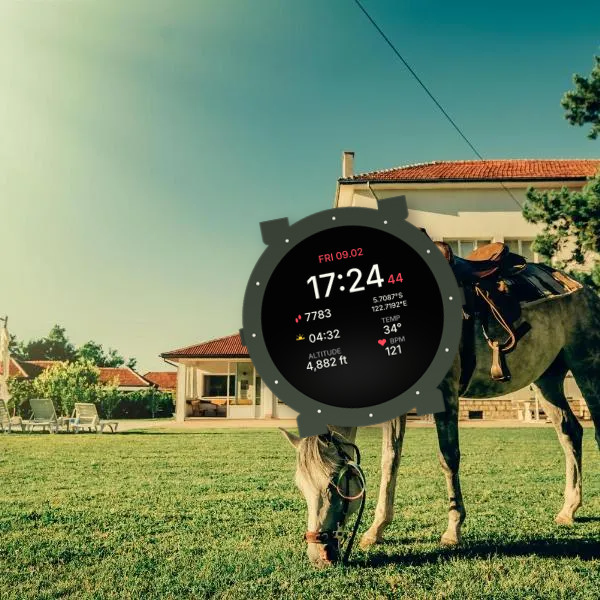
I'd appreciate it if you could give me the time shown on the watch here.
17:24:44
